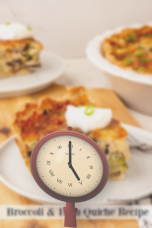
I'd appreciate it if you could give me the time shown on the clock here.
5:00
